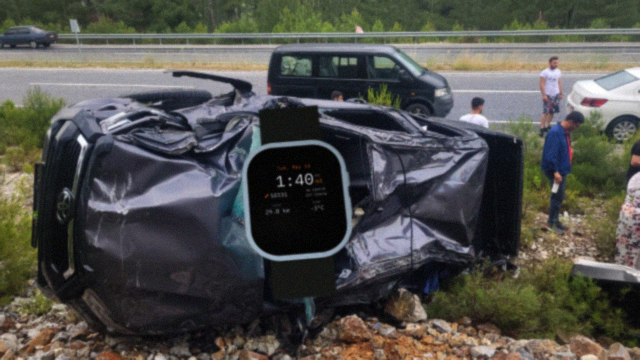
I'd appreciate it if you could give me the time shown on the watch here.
1:40
